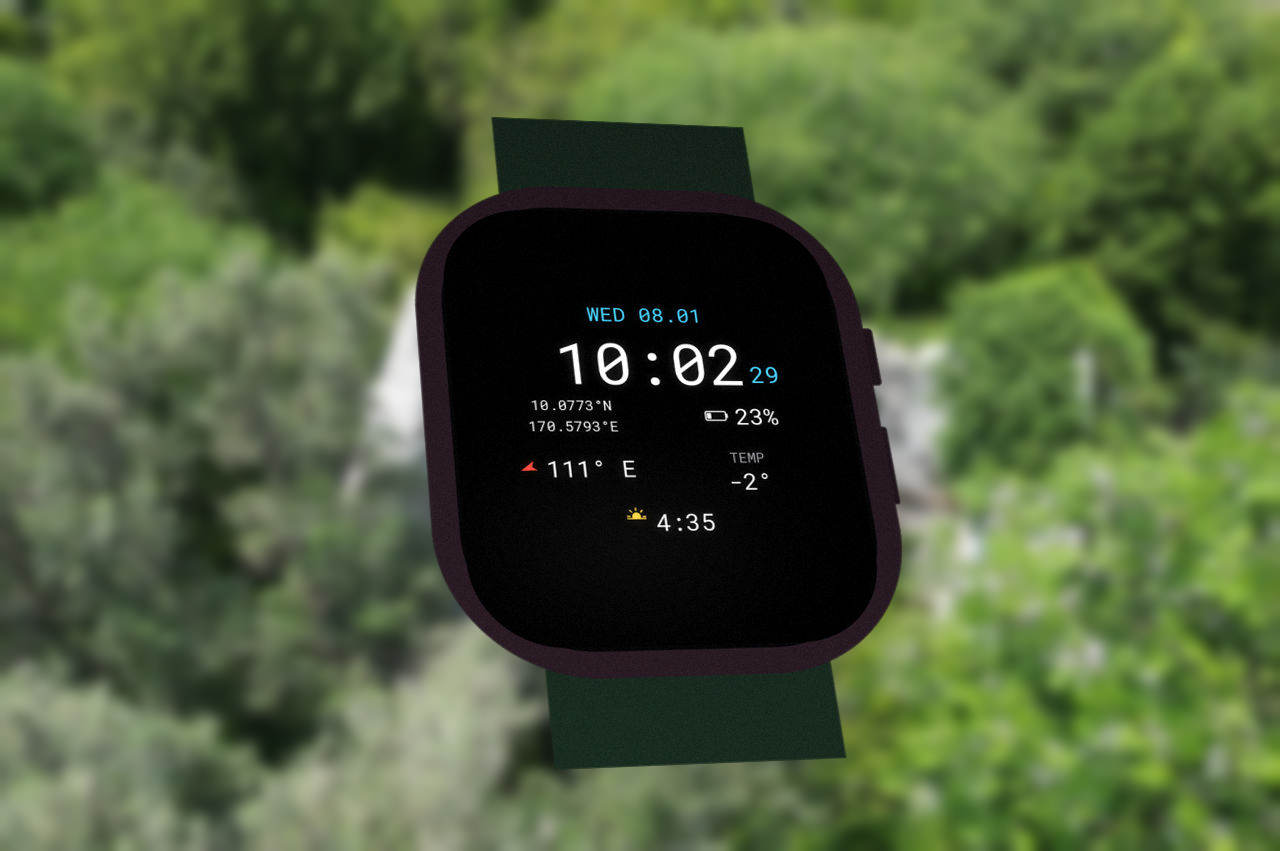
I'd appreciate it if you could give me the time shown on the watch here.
10:02:29
